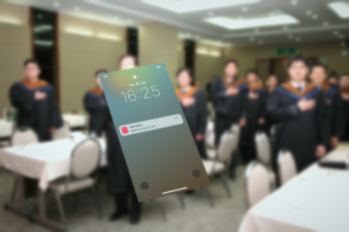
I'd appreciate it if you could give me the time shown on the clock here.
16:25
